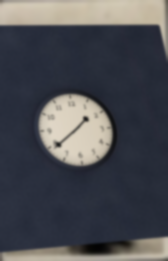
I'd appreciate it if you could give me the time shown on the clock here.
1:39
